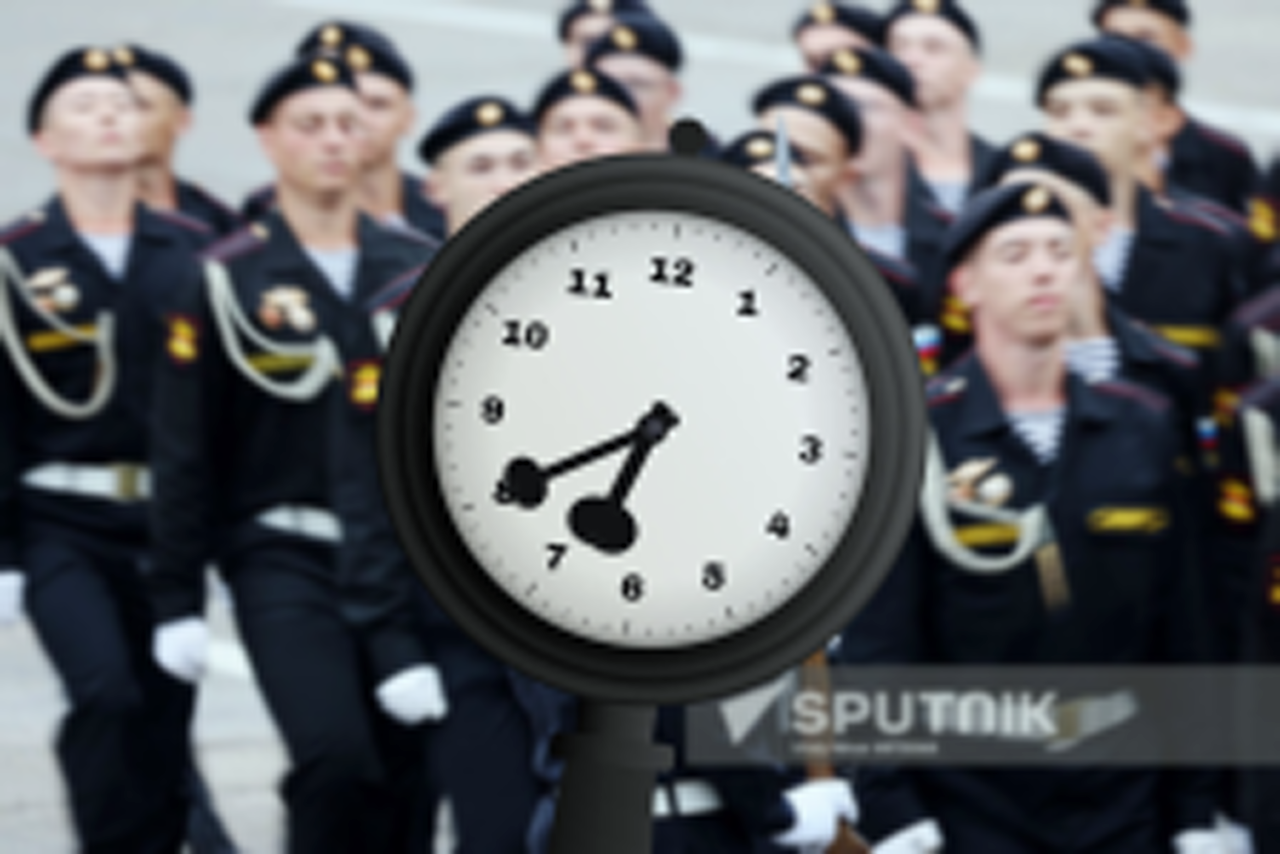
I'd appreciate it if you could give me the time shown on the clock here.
6:40
